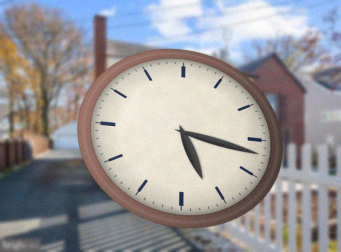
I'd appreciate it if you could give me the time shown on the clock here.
5:17
